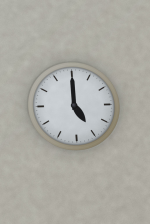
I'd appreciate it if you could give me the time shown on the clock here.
5:00
